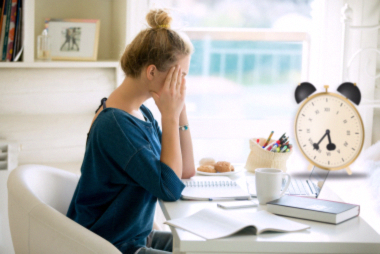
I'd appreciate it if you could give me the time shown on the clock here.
5:37
